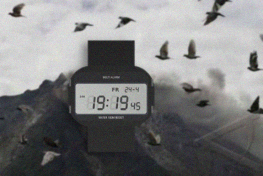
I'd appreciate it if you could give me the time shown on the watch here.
19:19:45
